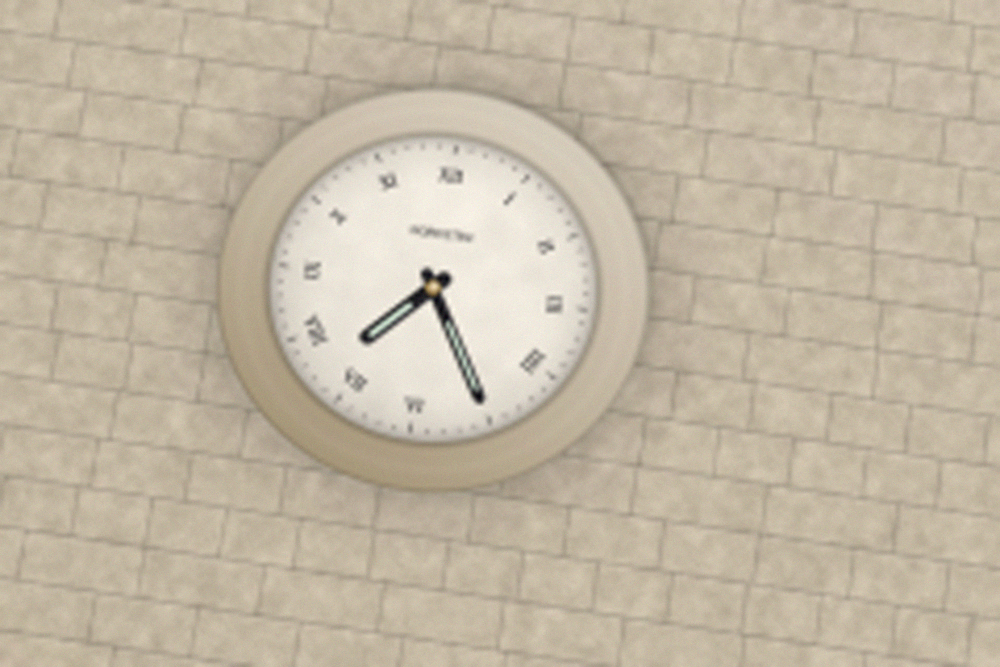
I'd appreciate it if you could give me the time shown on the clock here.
7:25
